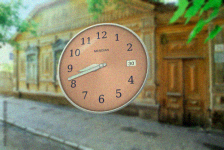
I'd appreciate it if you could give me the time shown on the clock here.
8:42
